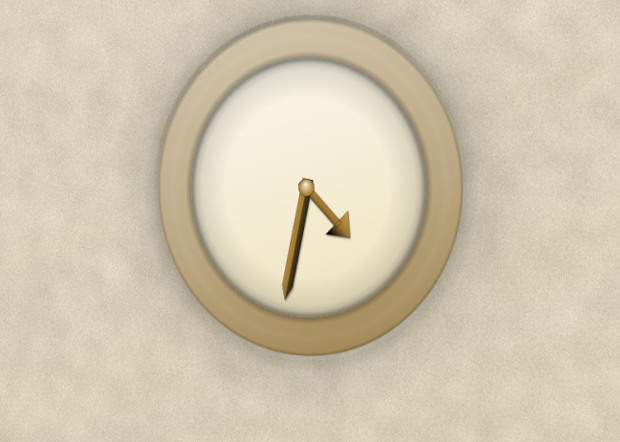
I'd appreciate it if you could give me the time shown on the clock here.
4:32
